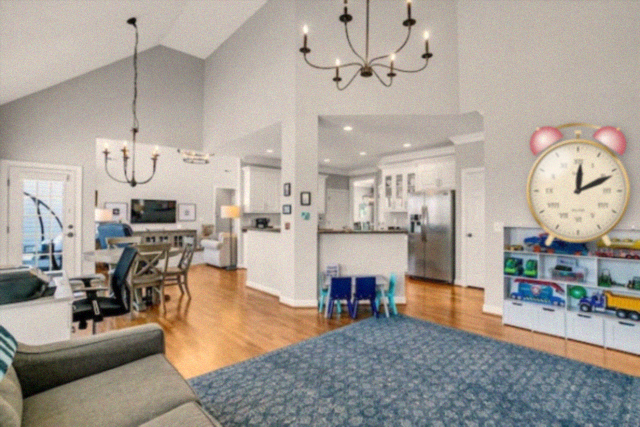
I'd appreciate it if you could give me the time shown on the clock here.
12:11
